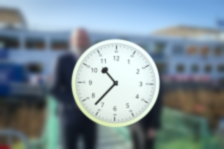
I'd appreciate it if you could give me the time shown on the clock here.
10:37
